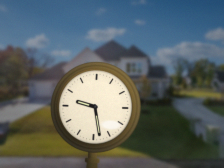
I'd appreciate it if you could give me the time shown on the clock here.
9:28
